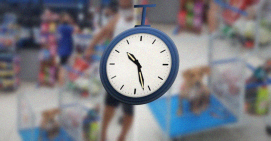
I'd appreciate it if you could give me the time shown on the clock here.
10:27
